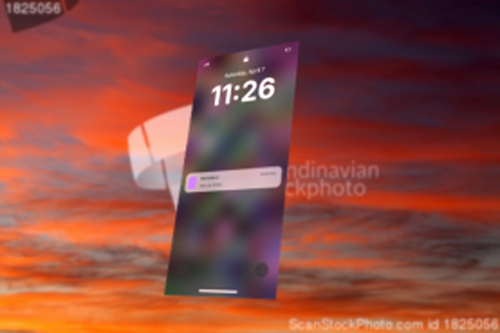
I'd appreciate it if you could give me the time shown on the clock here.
11:26
